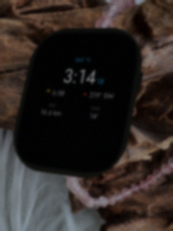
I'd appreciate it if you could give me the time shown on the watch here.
3:14
